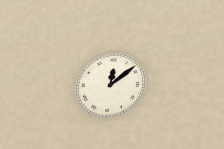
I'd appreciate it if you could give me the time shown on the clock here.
12:08
